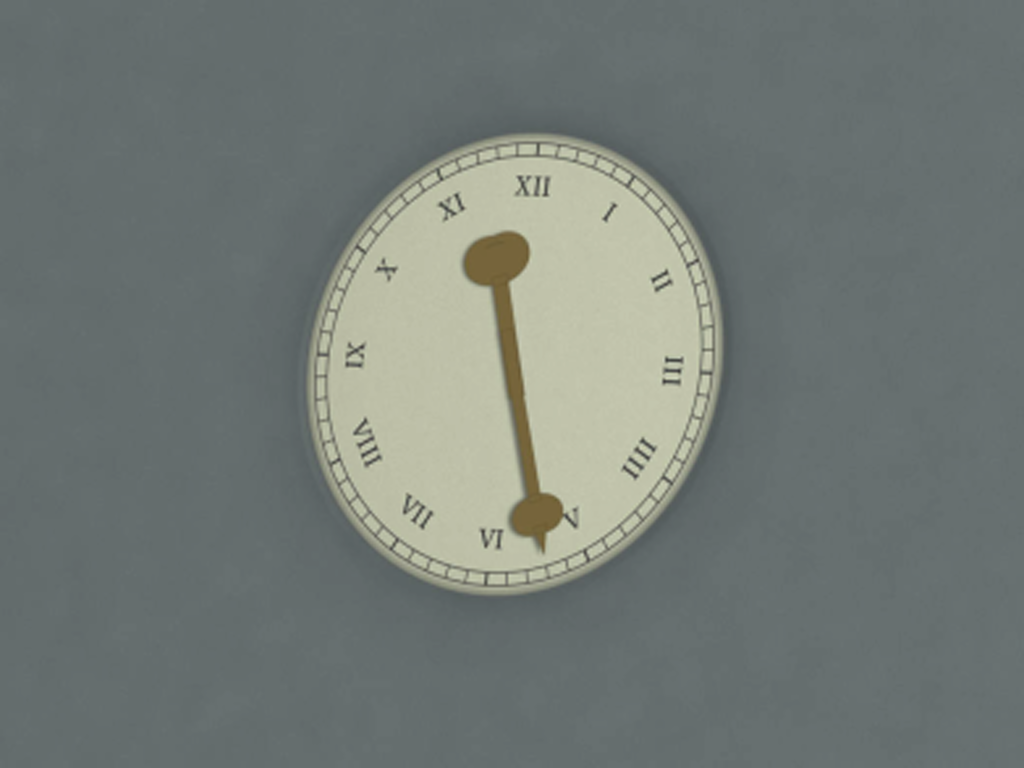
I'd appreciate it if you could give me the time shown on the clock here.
11:27
